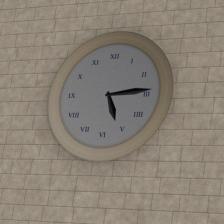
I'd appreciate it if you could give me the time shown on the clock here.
5:14
